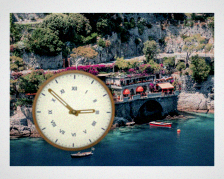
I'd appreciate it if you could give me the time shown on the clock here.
2:52
